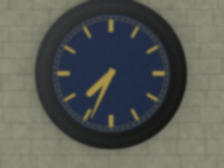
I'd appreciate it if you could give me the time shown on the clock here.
7:34
